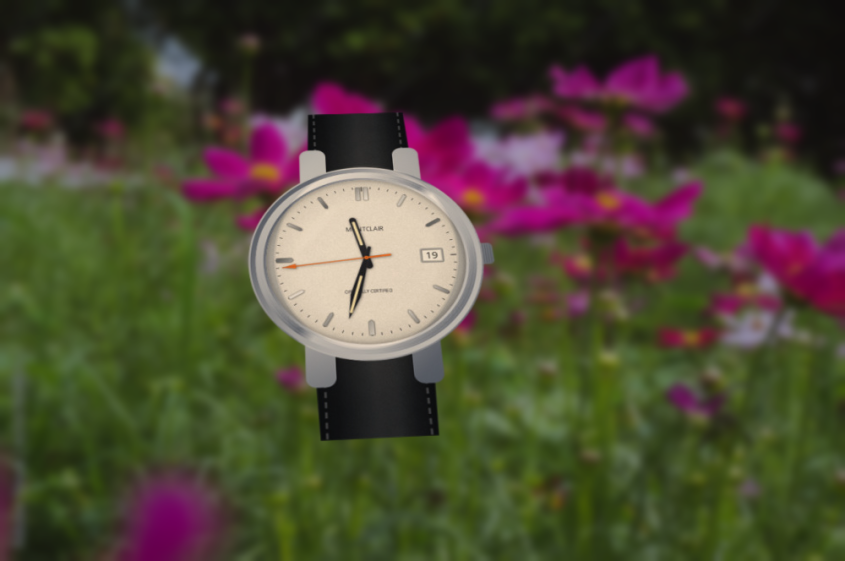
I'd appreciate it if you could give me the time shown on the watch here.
11:32:44
